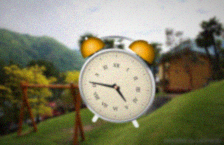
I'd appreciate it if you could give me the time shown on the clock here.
4:46
